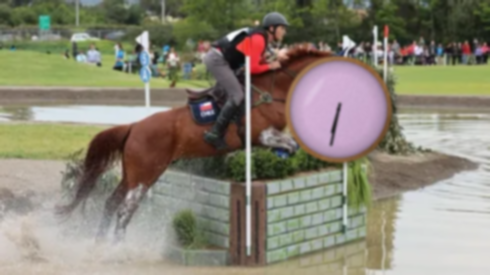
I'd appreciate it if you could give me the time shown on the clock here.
6:32
